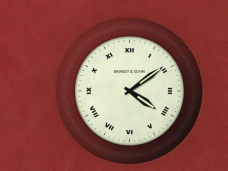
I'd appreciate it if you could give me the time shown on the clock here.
4:09
